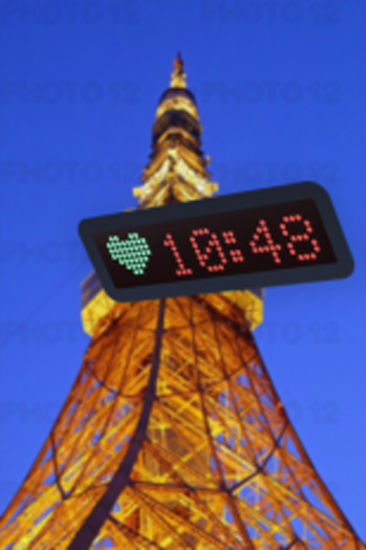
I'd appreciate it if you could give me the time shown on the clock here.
10:48
